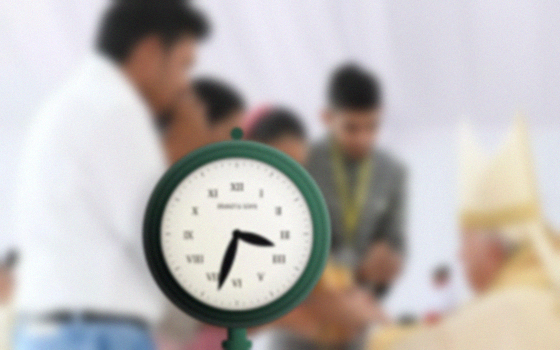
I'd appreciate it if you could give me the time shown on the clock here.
3:33
